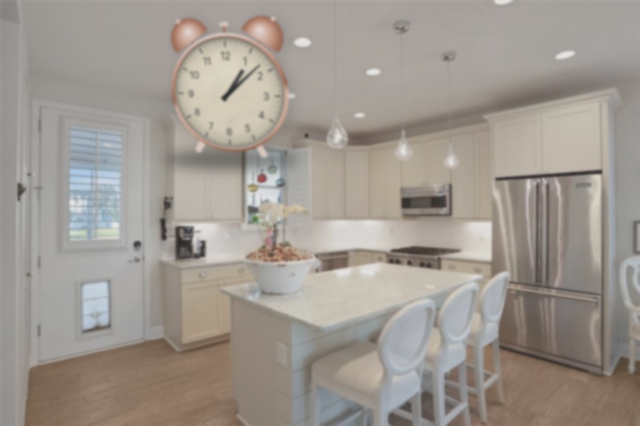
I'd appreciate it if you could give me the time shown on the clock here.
1:08
